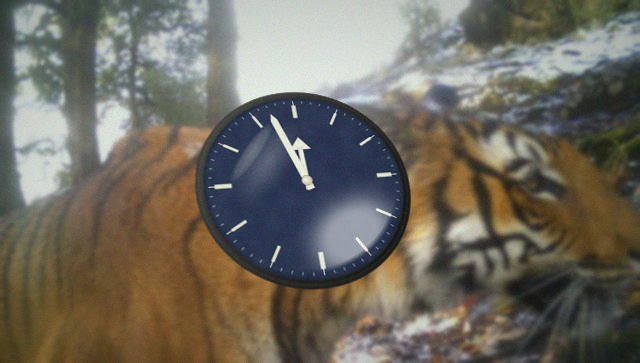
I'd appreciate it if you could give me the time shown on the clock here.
11:57
